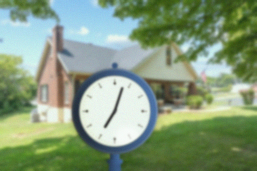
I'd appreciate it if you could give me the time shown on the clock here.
7:03
